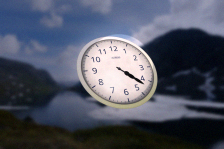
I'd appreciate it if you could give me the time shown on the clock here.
4:22
